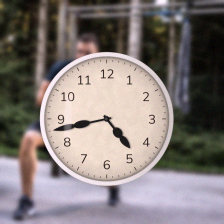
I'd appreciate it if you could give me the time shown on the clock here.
4:43
